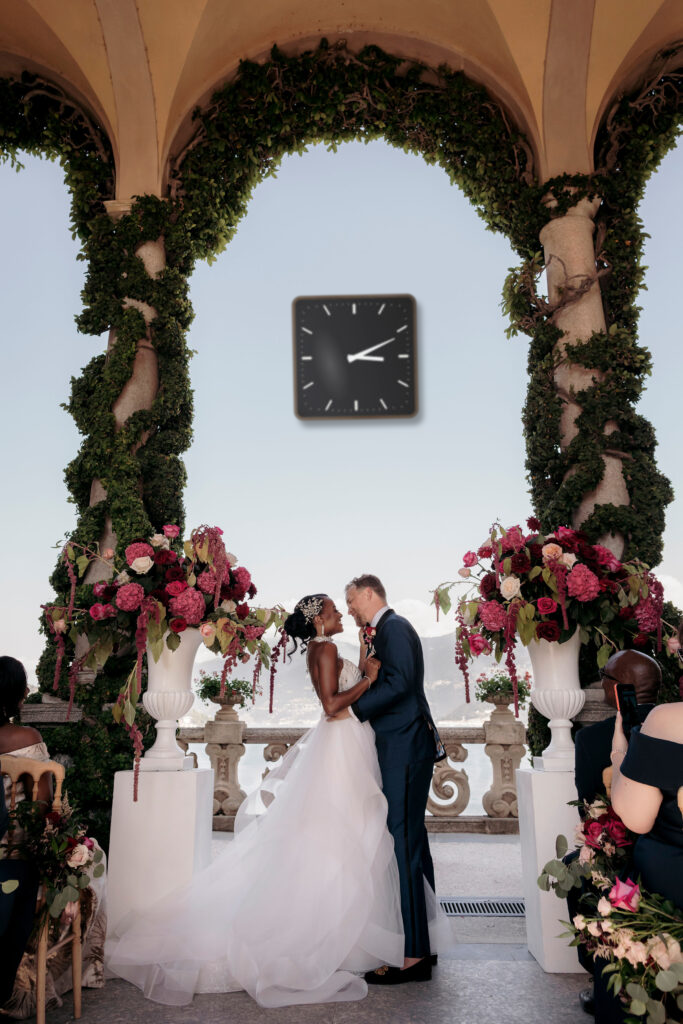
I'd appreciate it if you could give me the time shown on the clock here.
3:11
